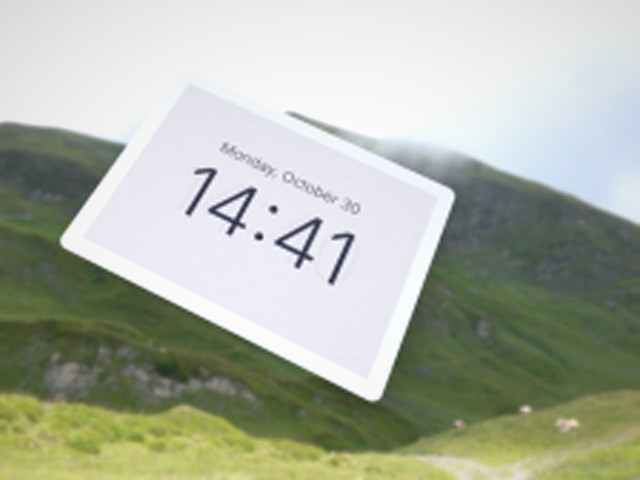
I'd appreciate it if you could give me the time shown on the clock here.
14:41
